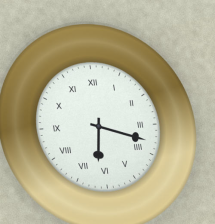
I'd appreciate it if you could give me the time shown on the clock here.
6:18
